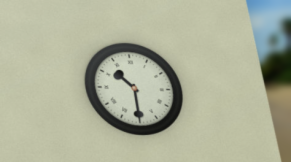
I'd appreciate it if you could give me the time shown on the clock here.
10:30
